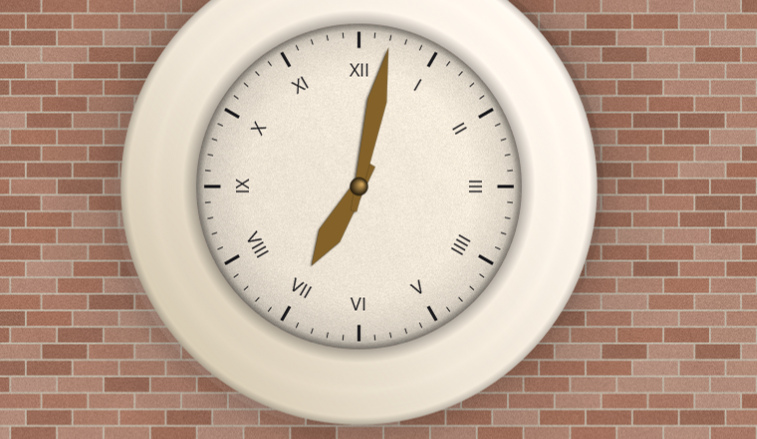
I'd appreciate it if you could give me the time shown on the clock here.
7:02
